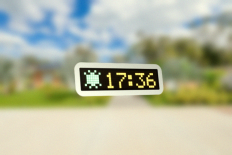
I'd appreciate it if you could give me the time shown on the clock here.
17:36
